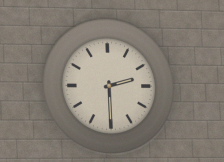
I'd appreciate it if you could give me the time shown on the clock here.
2:30
